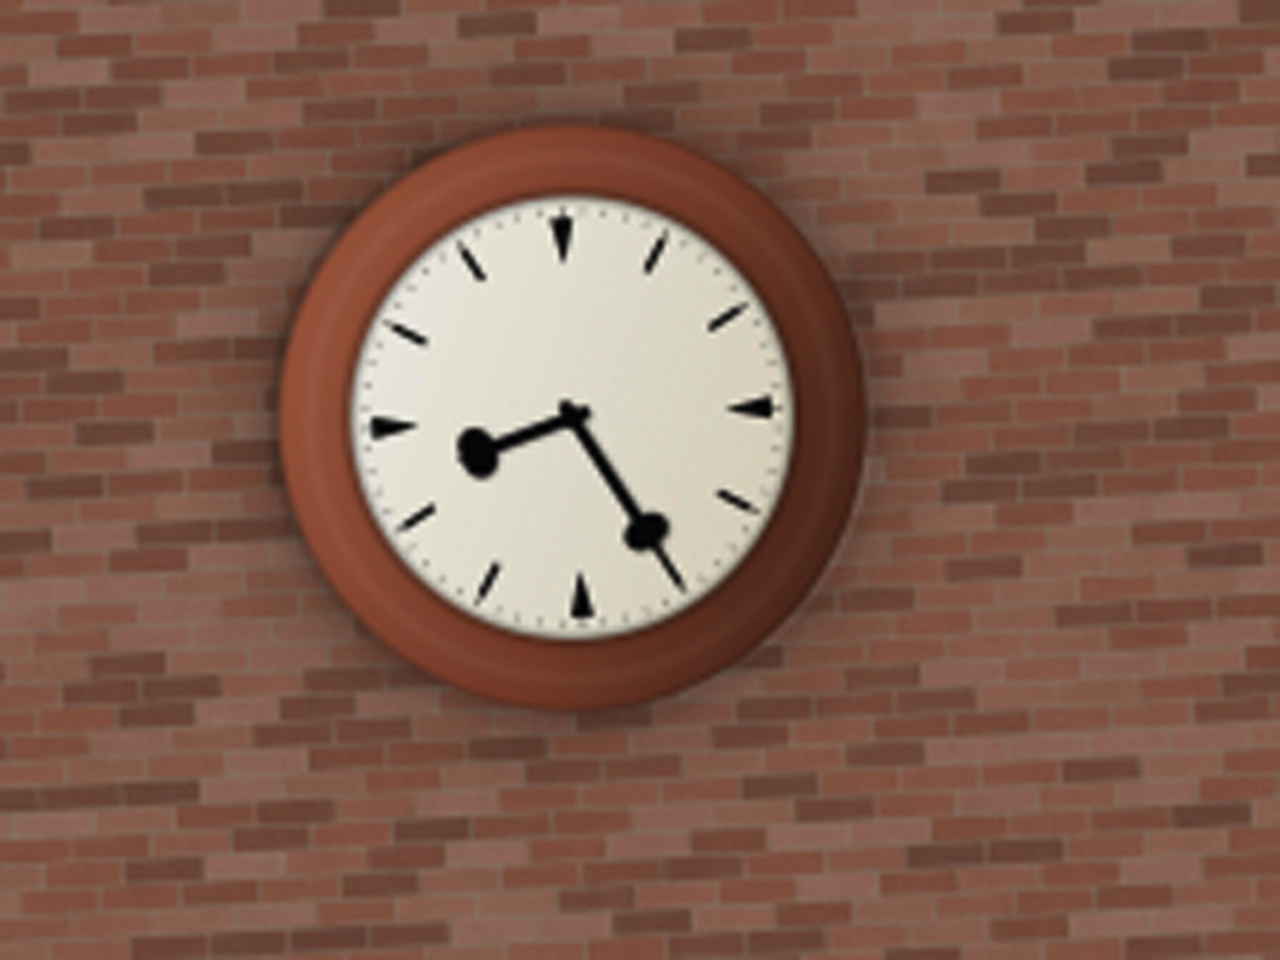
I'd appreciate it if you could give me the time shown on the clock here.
8:25
